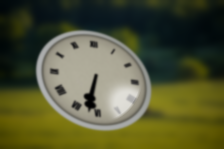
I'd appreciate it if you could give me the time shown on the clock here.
6:32
